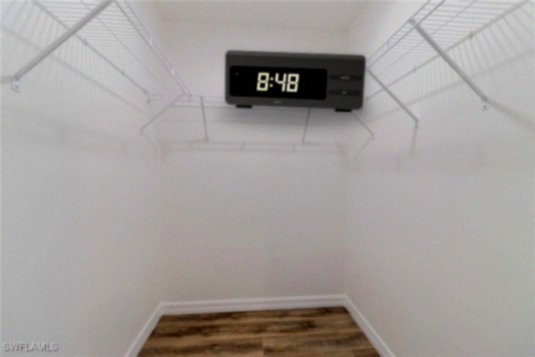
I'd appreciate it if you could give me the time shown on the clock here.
8:48
